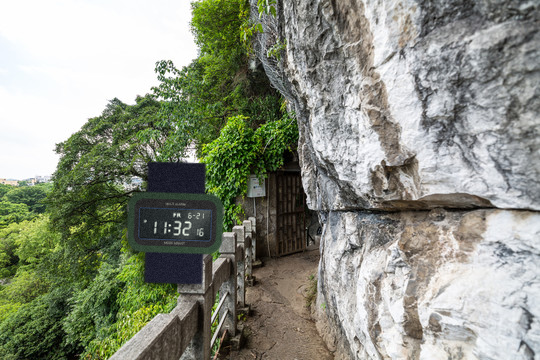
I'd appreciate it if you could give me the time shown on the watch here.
11:32
